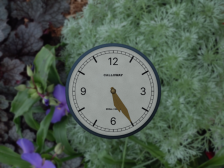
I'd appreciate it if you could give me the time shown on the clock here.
5:25
